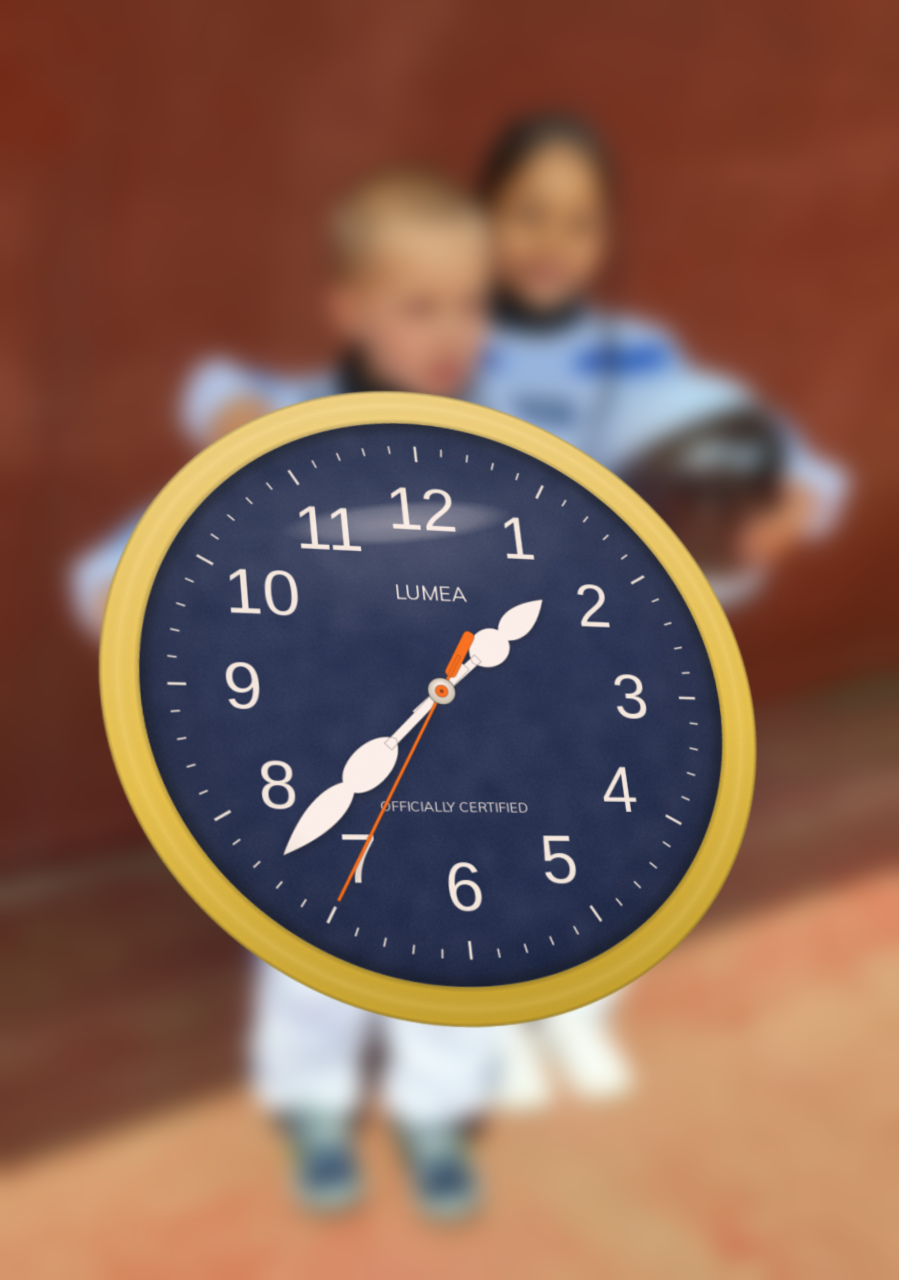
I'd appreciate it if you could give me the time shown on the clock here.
1:37:35
